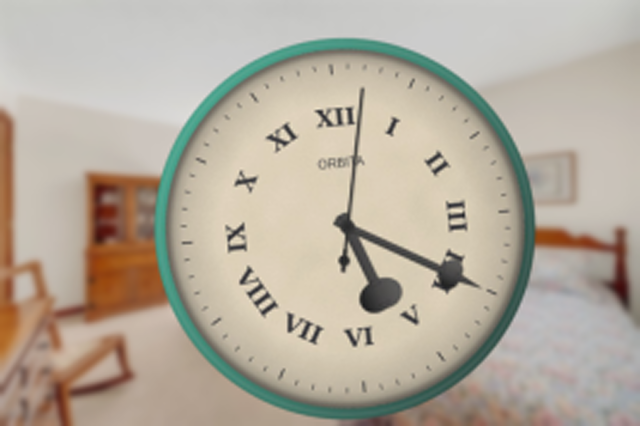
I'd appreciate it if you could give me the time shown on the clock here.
5:20:02
